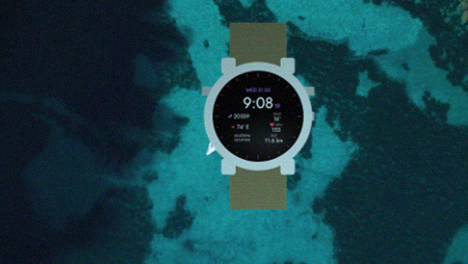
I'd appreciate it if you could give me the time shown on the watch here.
9:08
